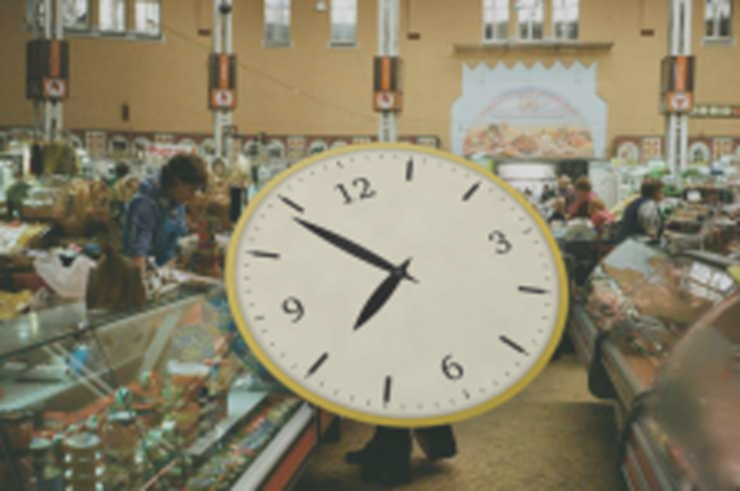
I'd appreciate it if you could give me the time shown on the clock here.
7:54
